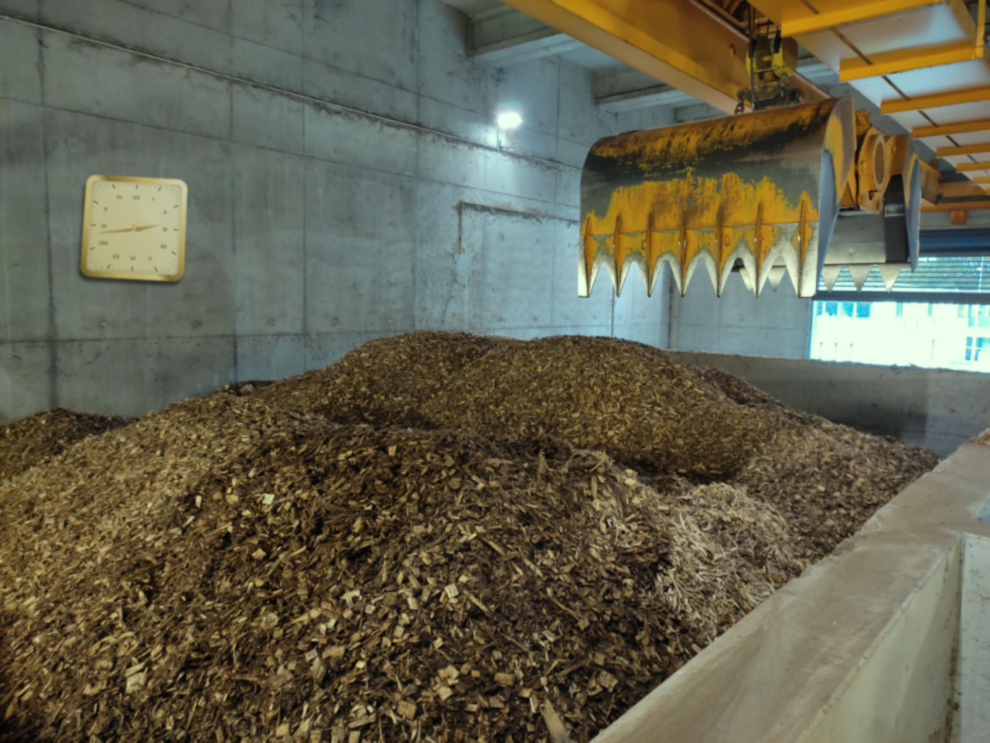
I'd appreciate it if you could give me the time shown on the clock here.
2:43
